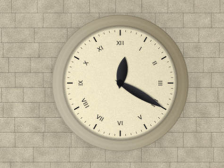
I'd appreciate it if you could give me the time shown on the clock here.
12:20
